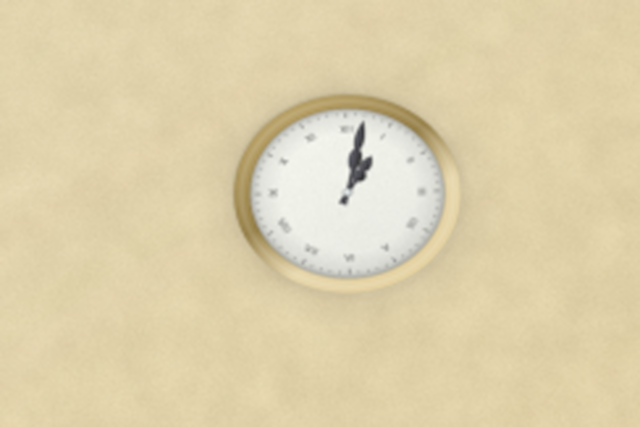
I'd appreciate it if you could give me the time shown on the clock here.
1:02
